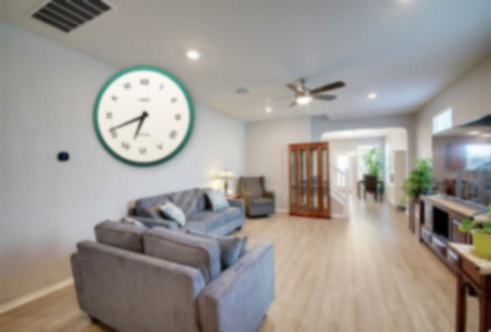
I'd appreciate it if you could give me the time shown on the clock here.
6:41
